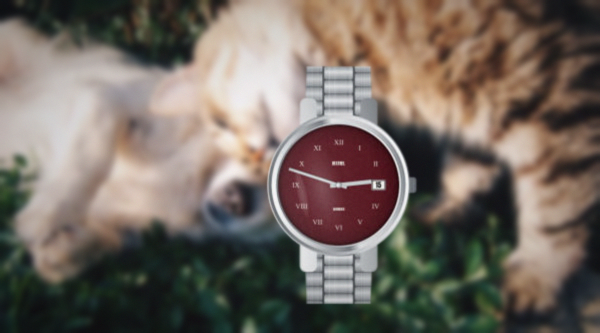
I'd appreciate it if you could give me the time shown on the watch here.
2:48
